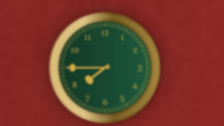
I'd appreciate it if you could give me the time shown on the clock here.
7:45
